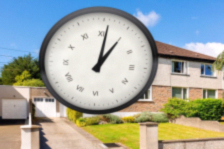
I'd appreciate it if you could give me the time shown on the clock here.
1:01
